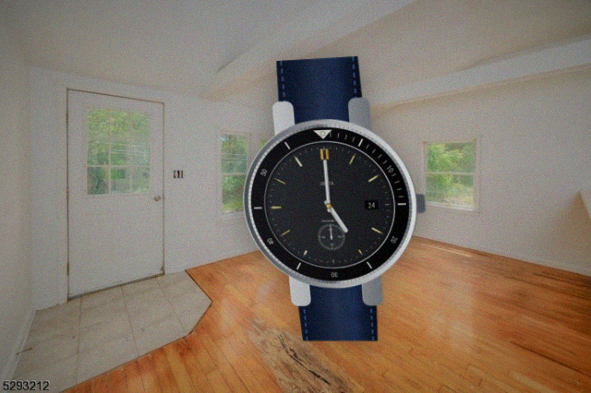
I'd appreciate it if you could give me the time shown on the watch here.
5:00
